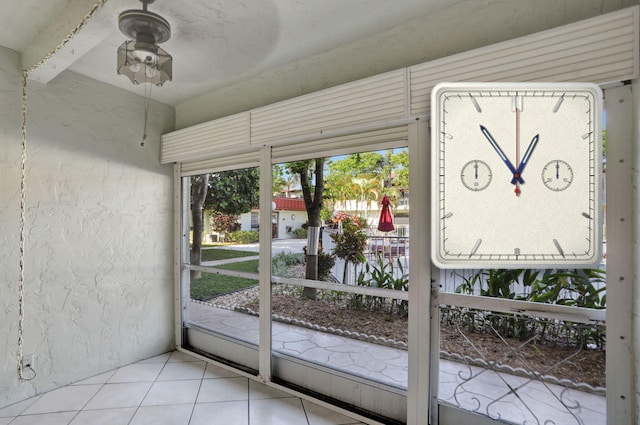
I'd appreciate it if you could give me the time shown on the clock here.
12:54
